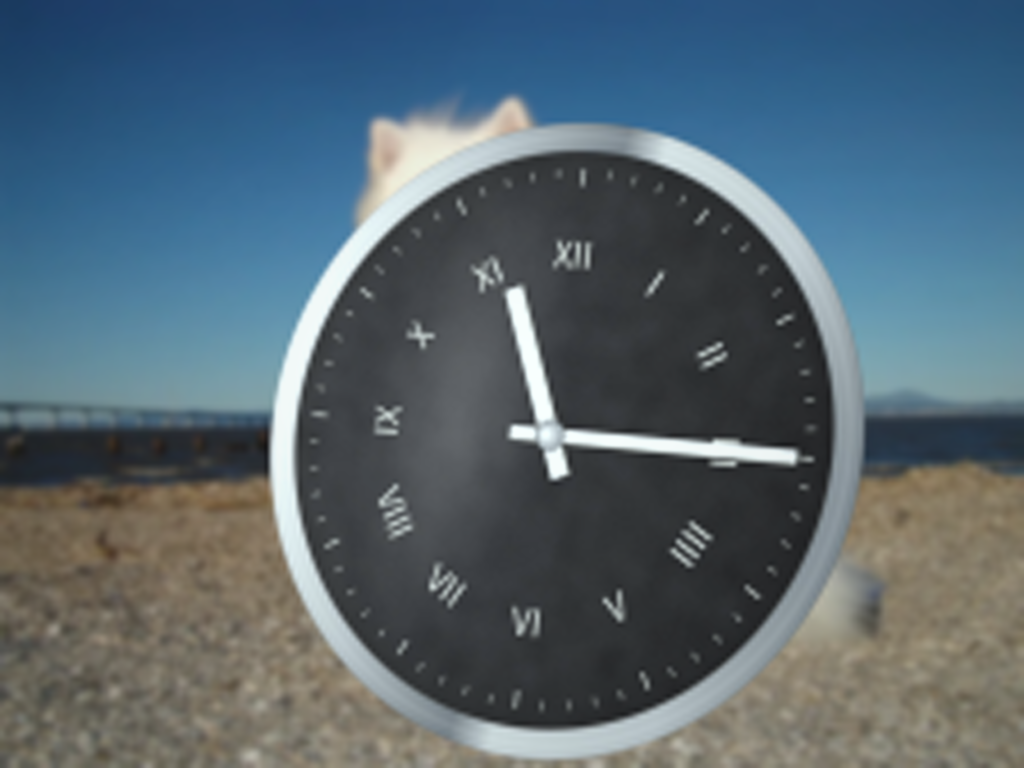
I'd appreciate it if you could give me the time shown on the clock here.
11:15
